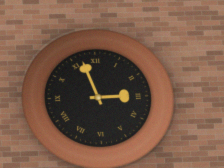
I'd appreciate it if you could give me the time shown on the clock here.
2:57
